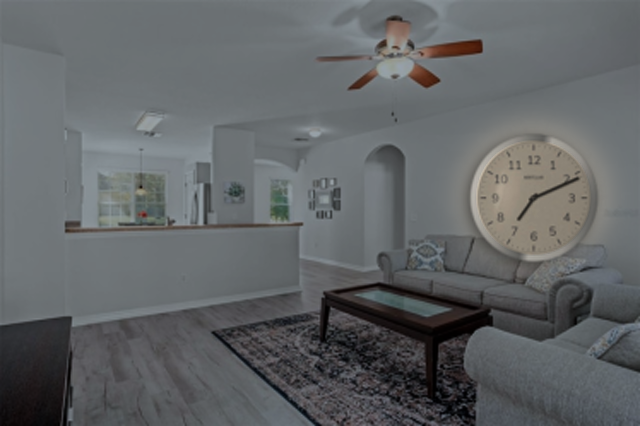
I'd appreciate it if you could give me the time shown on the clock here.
7:11
